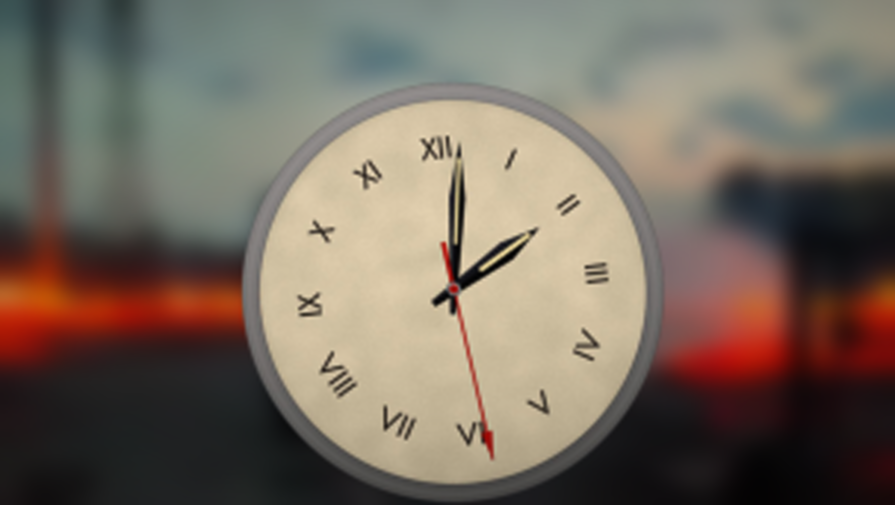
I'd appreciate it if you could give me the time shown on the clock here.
2:01:29
